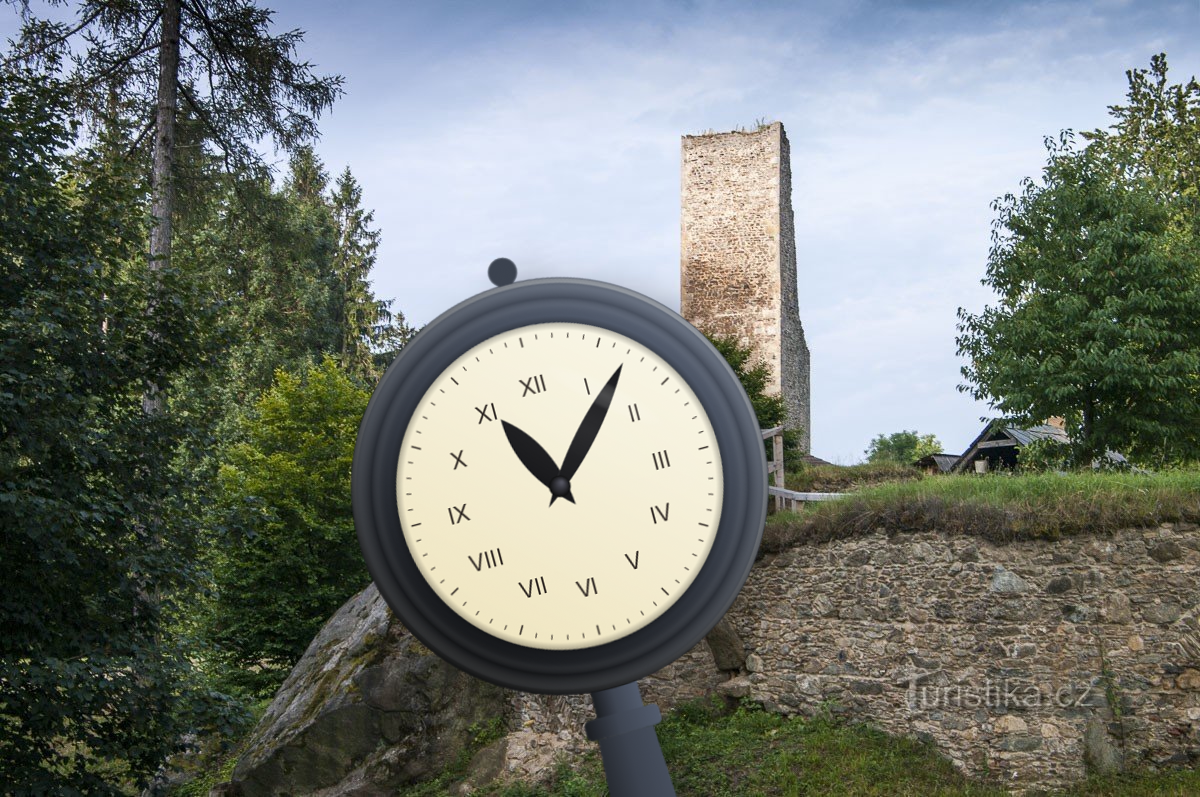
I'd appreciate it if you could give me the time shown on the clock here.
11:07
